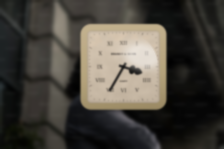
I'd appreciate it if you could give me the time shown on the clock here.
3:35
